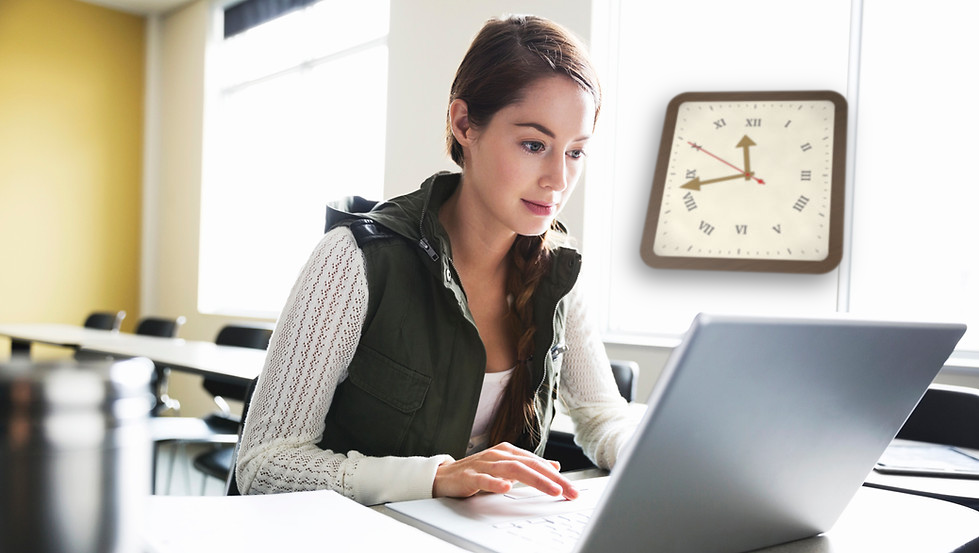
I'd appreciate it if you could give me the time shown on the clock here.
11:42:50
